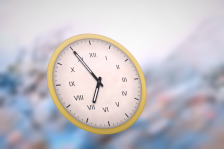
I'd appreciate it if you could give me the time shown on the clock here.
6:55
